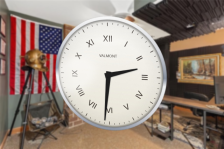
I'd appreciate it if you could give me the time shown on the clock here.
2:31
